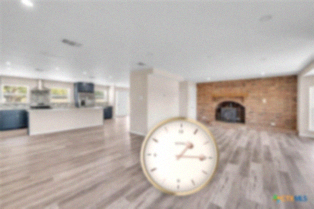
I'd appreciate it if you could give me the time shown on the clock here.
1:15
